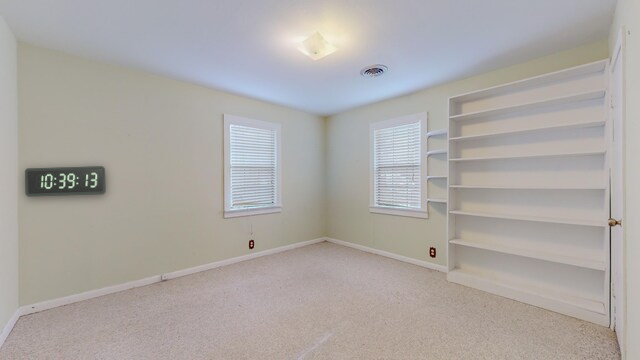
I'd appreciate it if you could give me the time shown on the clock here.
10:39:13
